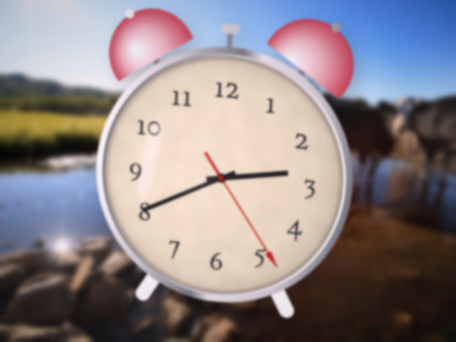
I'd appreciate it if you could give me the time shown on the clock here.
2:40:24
